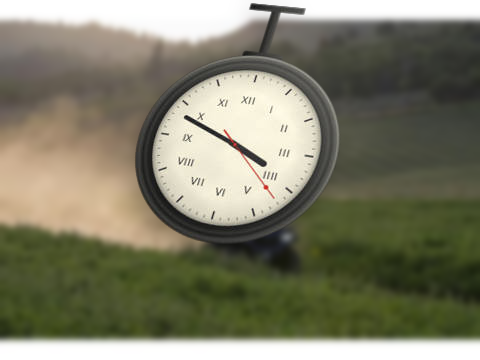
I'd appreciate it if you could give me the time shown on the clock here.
3:48:22
